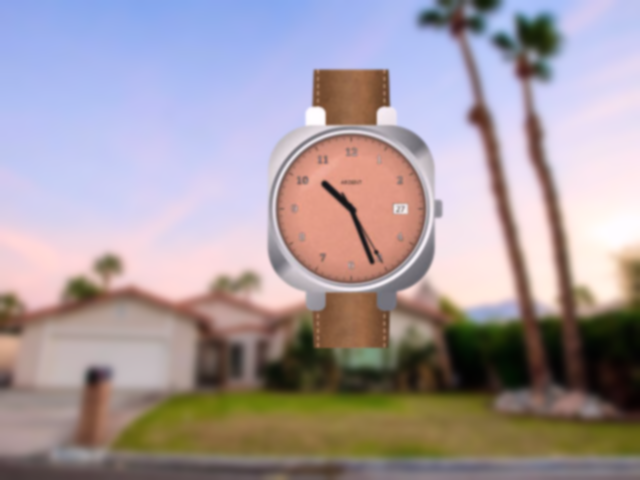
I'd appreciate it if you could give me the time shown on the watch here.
10:26:25
